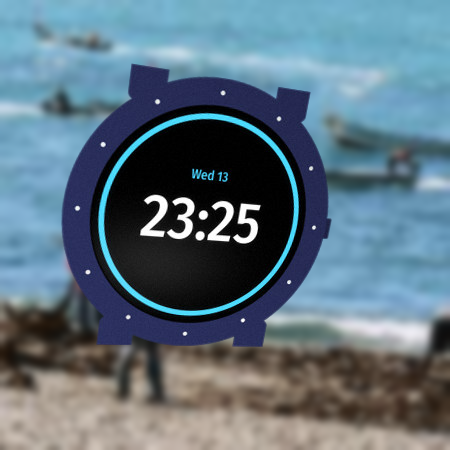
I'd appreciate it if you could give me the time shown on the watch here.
23:25
